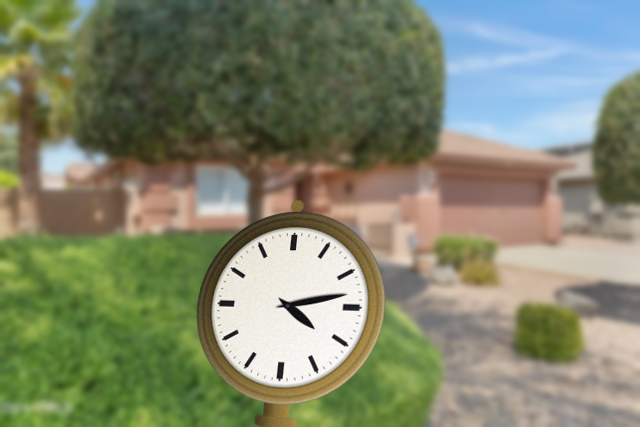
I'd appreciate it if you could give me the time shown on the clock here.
4:13
